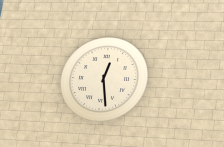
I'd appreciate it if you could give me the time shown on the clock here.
12:28
